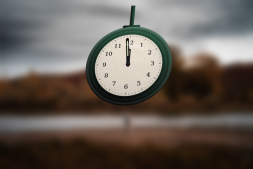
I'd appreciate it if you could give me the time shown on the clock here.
11:59
